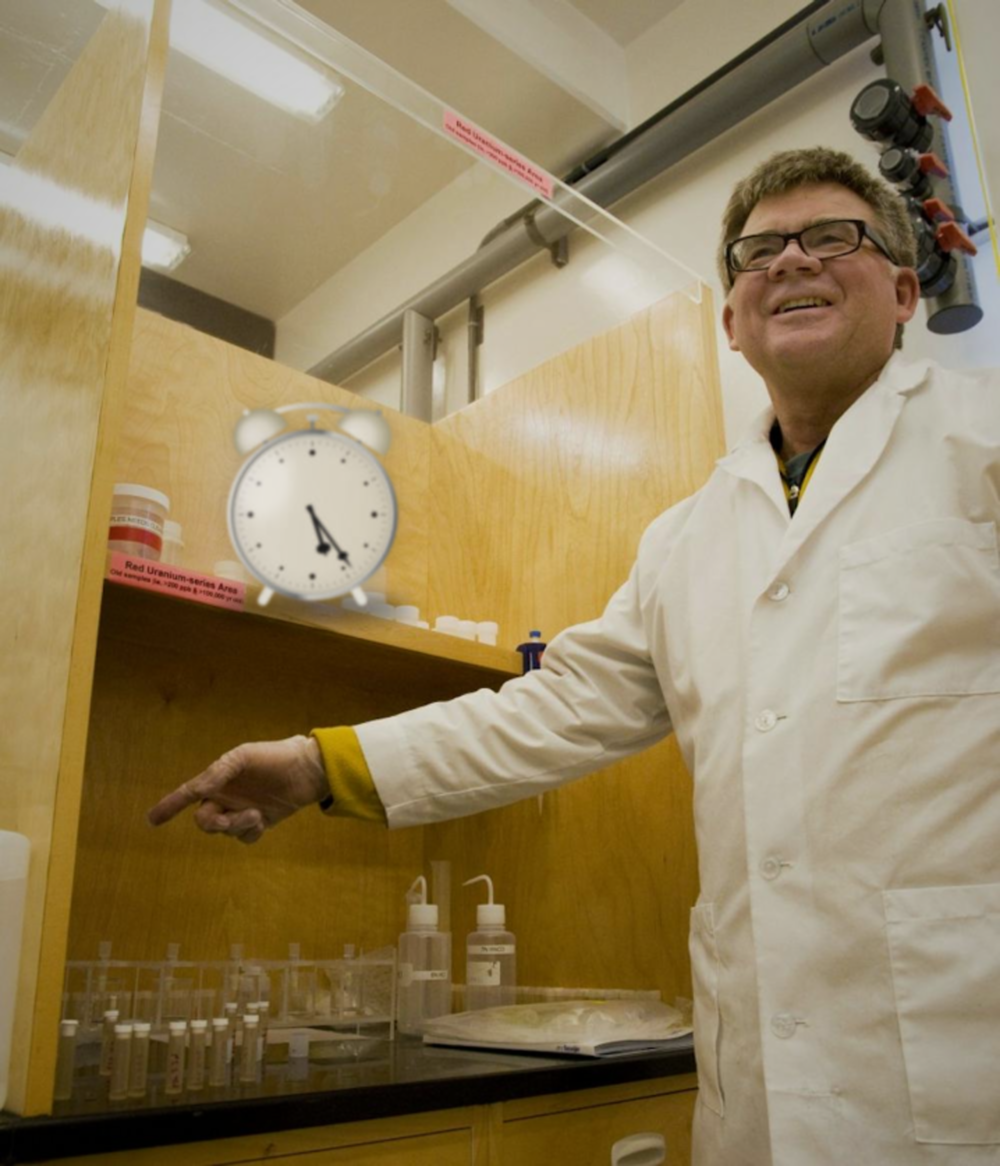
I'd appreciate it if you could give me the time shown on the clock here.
5:24
